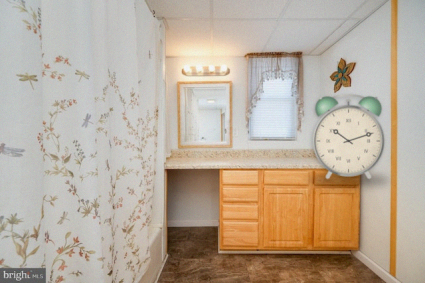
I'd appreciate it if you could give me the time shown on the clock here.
10:12
